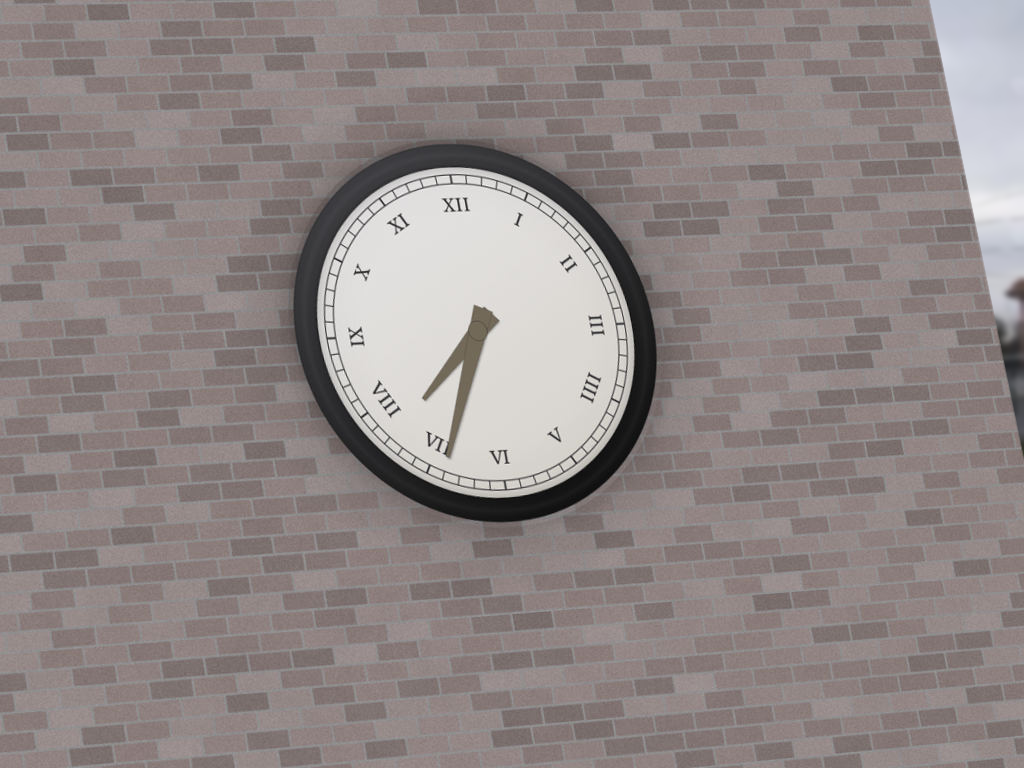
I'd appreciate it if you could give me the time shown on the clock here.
7:34
